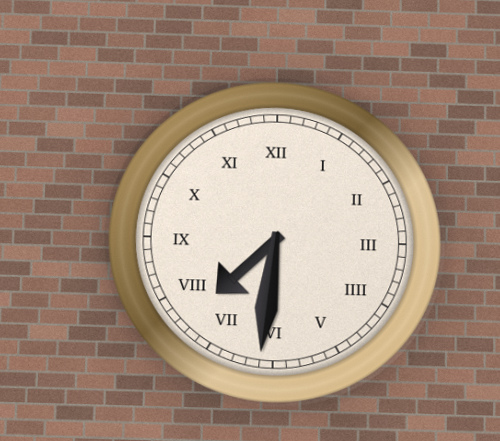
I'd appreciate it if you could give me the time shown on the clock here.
7:31
